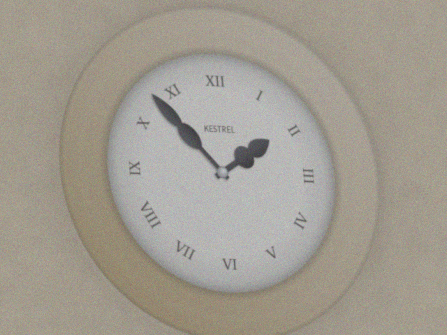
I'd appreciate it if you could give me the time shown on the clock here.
1:53
